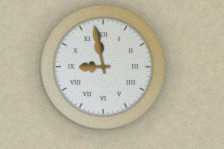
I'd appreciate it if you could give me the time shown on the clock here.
8:58
